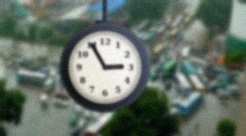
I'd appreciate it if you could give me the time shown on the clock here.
2:55
